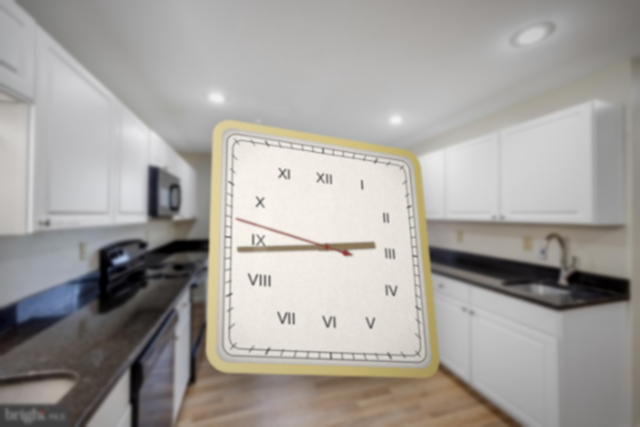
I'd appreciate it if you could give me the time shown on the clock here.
2:43:47
